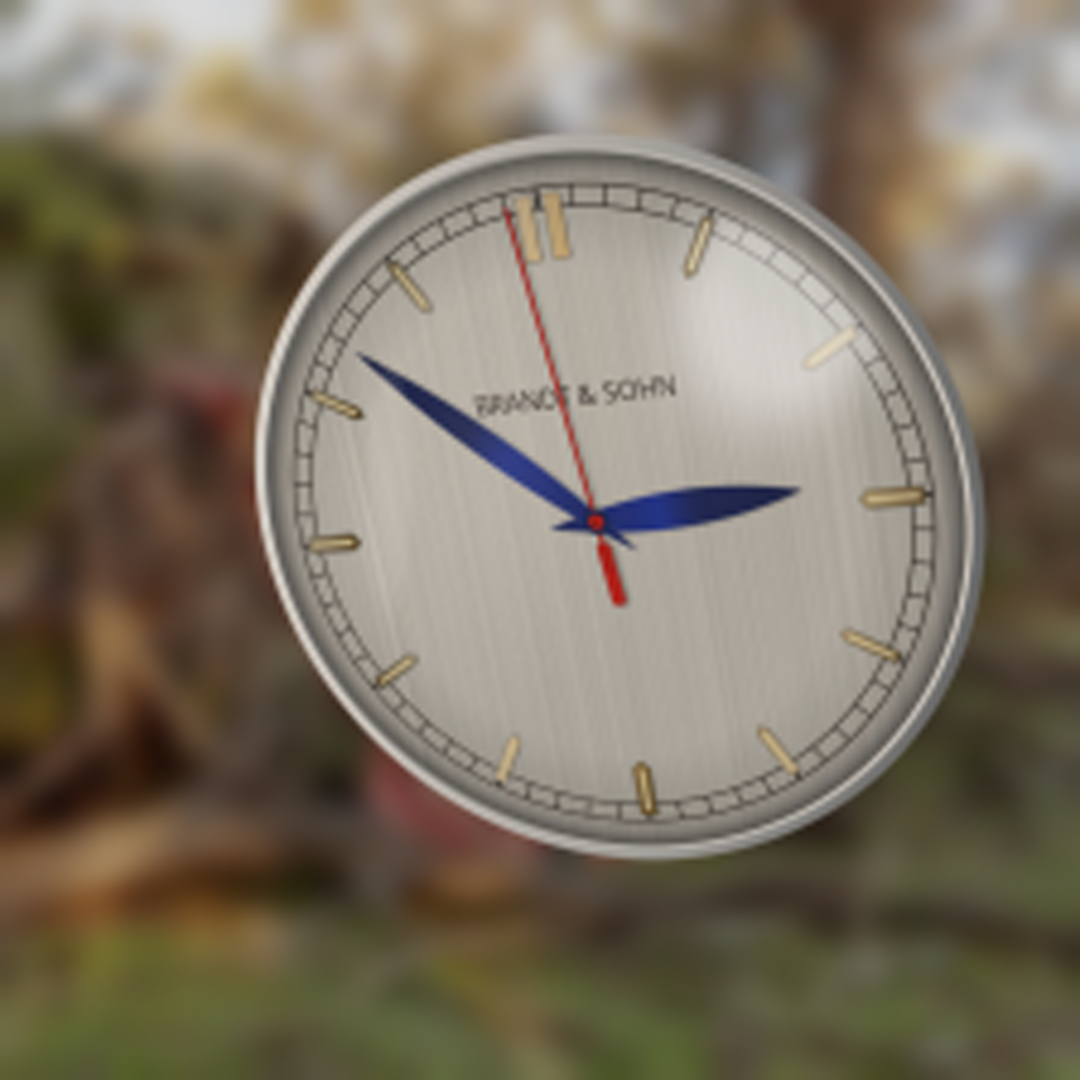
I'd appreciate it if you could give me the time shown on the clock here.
2:51:59
